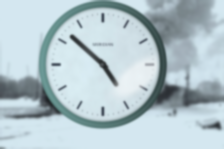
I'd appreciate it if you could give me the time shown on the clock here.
4:52
